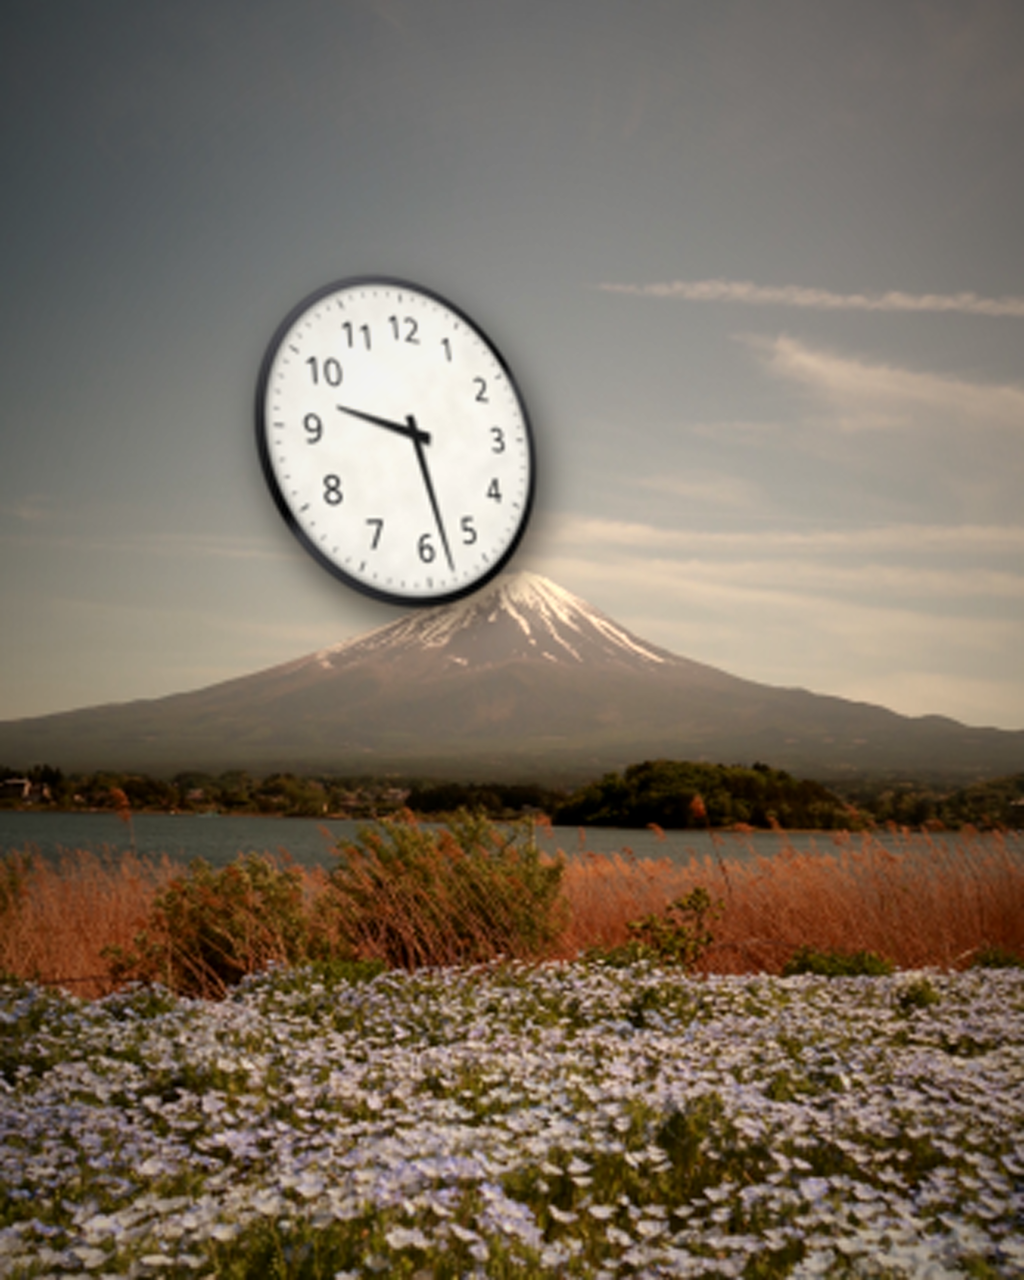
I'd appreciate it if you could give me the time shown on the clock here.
9:28
